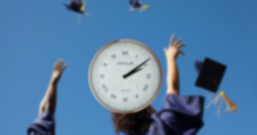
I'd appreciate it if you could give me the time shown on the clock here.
2:09
